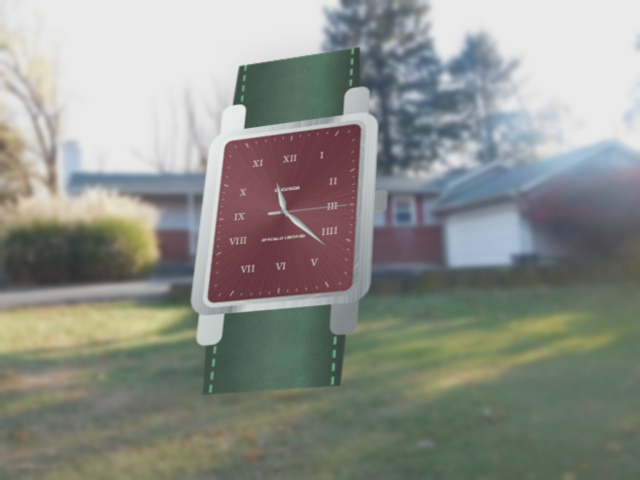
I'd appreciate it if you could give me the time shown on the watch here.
11:22:15
